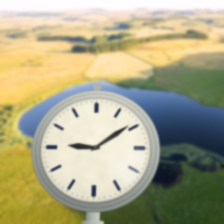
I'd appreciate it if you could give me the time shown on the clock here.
9:09
